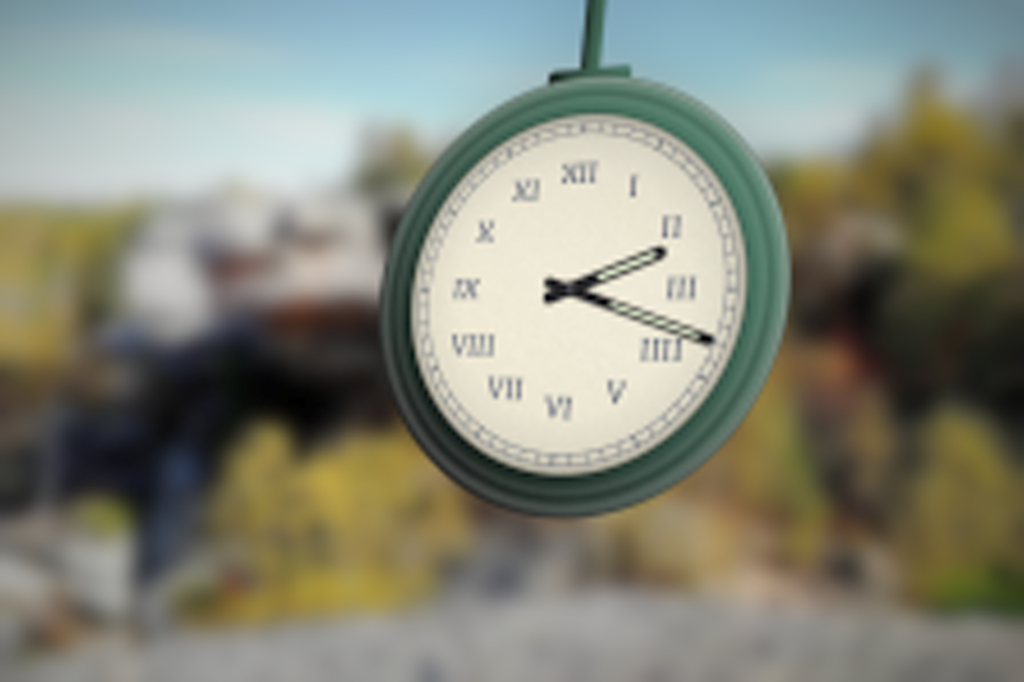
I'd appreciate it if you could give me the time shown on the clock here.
2:18
